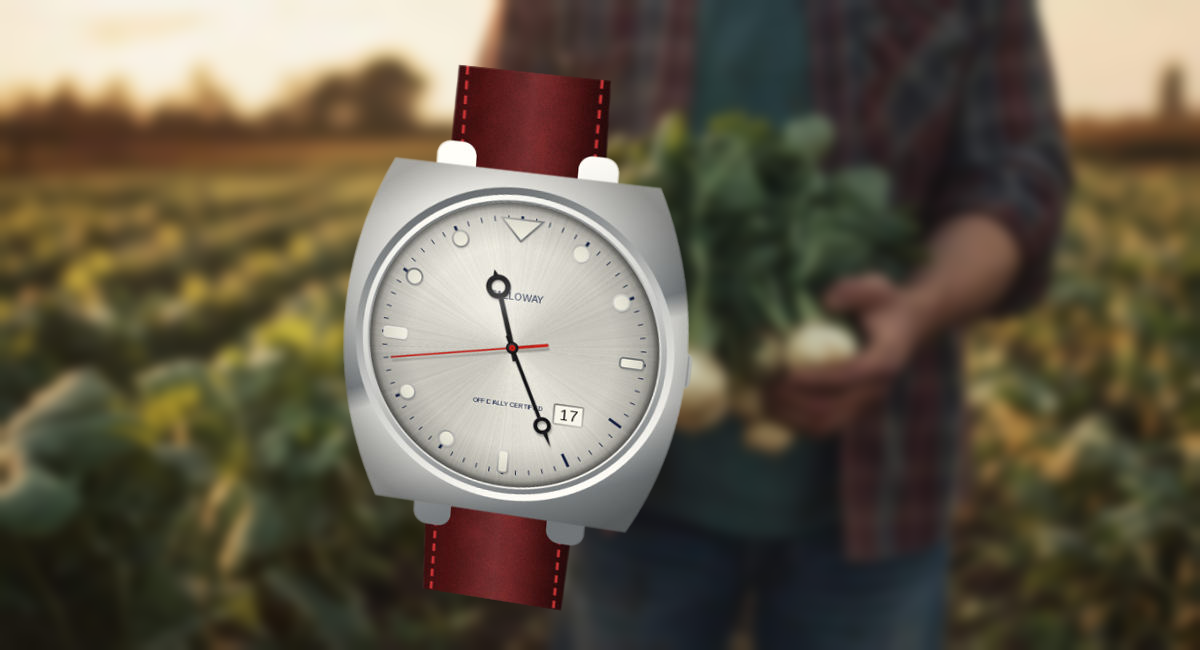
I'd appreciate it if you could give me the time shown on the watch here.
11:25:43
